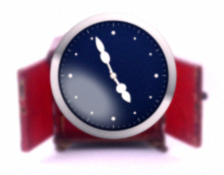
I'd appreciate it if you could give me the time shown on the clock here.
4:56
